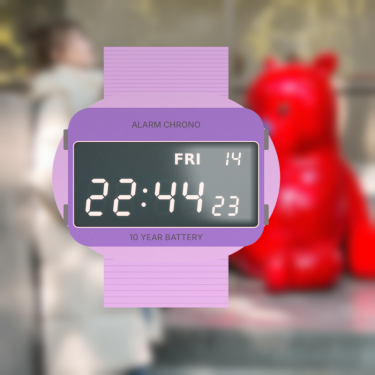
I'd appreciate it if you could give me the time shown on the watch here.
22:44:23
